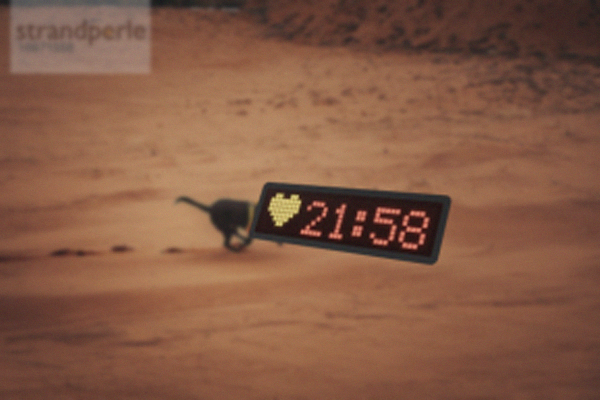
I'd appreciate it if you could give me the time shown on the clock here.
21:58
